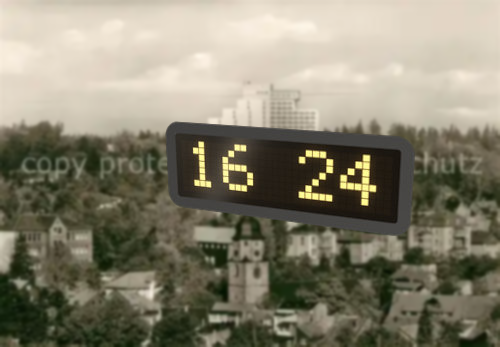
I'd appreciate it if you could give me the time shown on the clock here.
16:24
